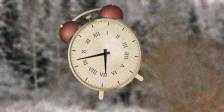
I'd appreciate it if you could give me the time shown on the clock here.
6:47
